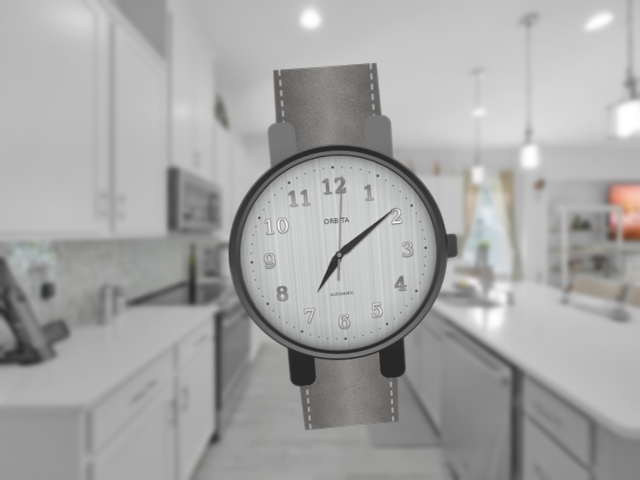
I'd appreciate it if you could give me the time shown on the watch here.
7:09:01
